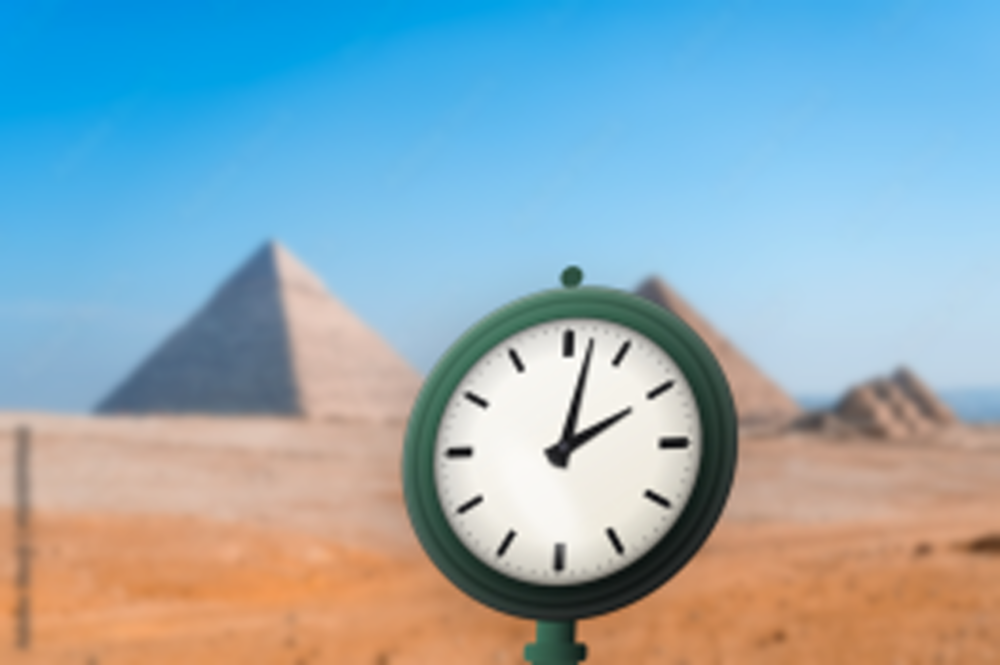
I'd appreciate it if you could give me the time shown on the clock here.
2:02
